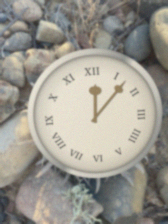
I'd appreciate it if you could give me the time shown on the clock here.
12:07
